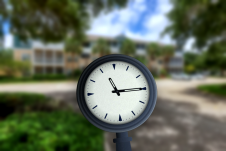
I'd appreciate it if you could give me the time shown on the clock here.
11:15
